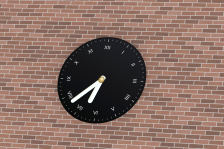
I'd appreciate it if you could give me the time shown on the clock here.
6:38
